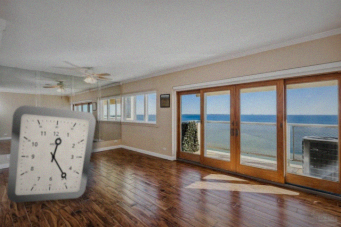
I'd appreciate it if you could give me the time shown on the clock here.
12:24
